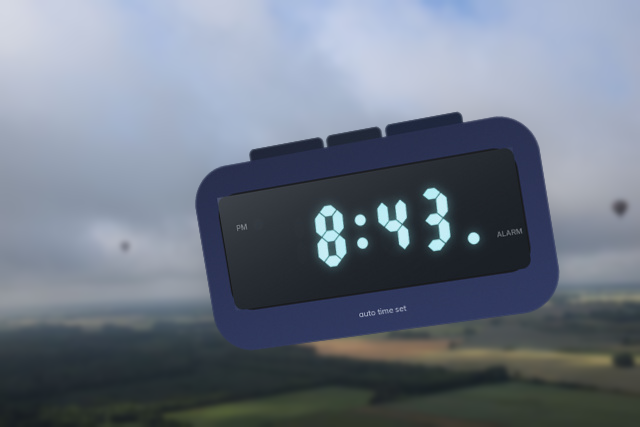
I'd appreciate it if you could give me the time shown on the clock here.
8:43
